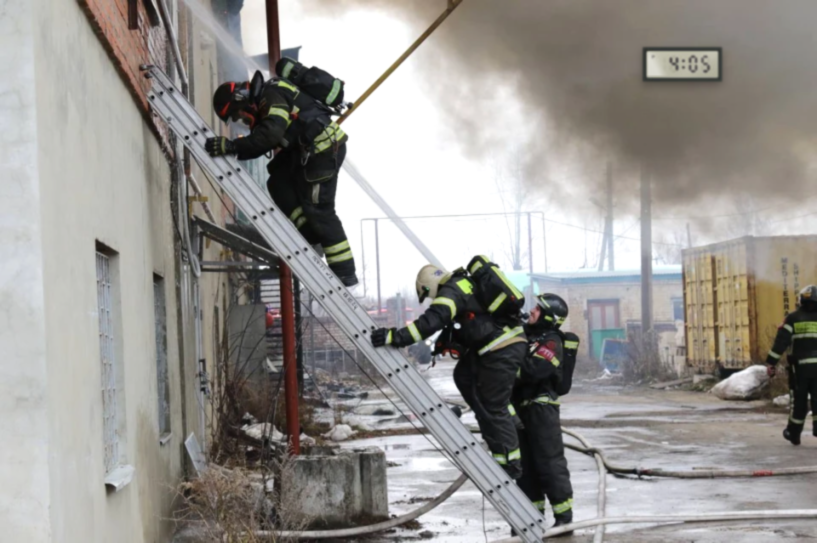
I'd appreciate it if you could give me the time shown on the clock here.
4:05
